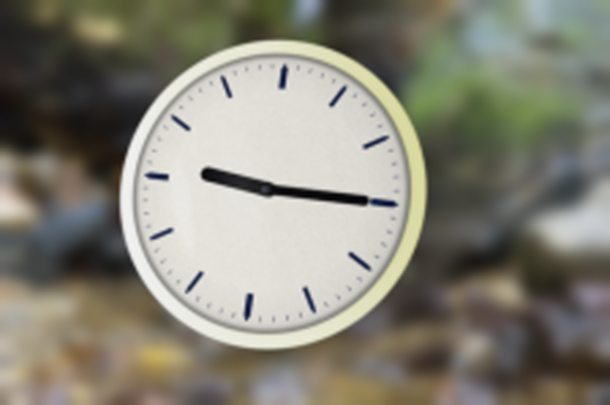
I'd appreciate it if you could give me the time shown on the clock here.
9:15
